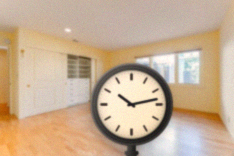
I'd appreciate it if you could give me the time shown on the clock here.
10:13
